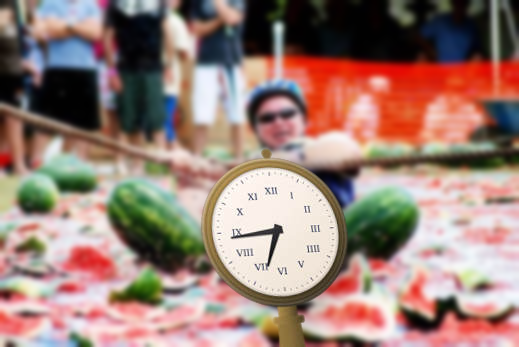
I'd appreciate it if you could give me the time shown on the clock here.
6:44
